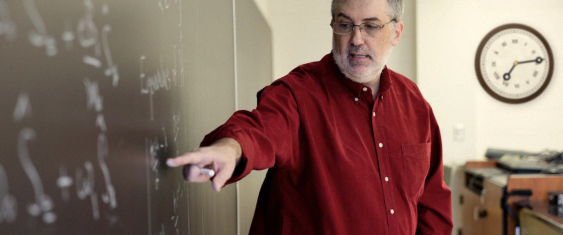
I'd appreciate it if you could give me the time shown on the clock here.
7:14
